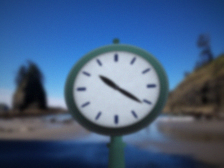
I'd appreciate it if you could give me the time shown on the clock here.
10:21
